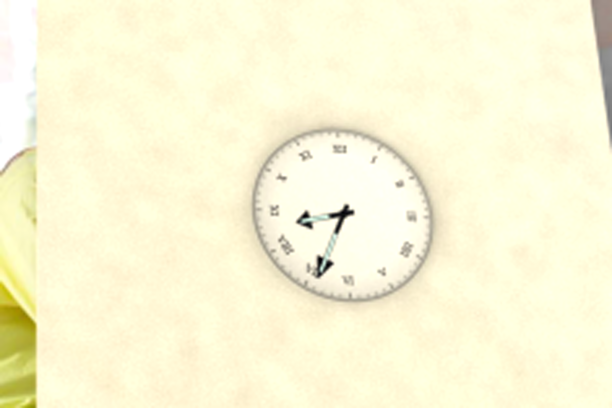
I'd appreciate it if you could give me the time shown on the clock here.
8:34
